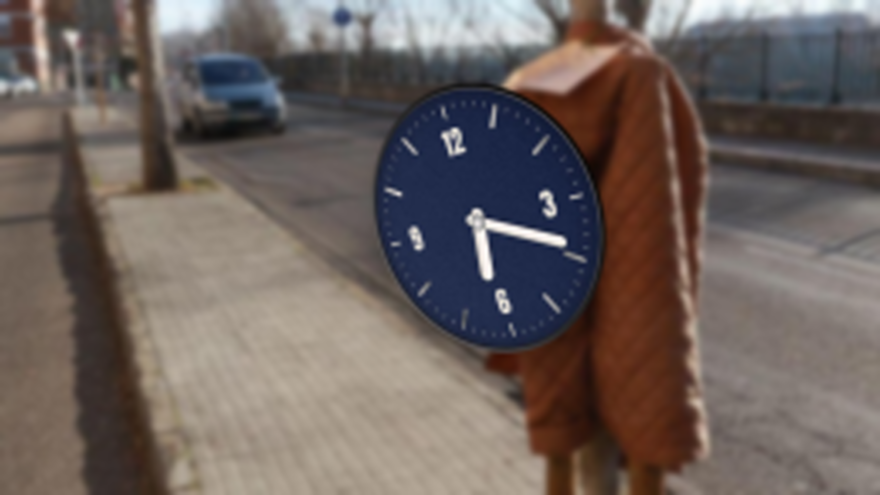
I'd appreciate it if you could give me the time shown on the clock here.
6:19
